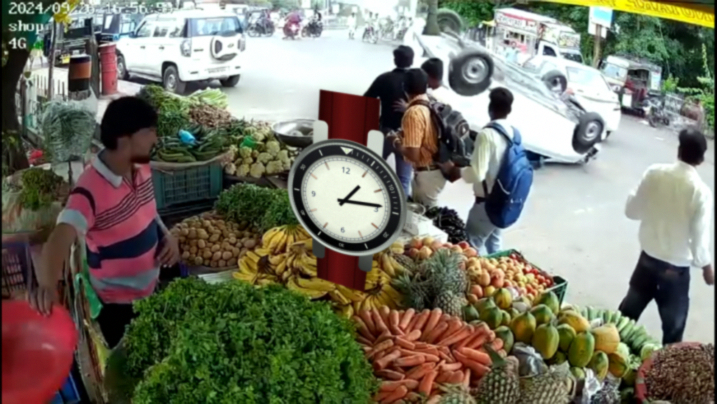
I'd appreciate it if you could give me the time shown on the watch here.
1:14
